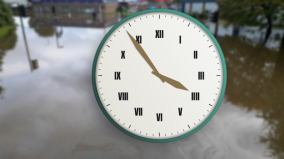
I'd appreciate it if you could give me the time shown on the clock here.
3:54
